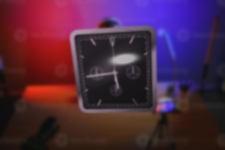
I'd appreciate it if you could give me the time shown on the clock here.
5:44
